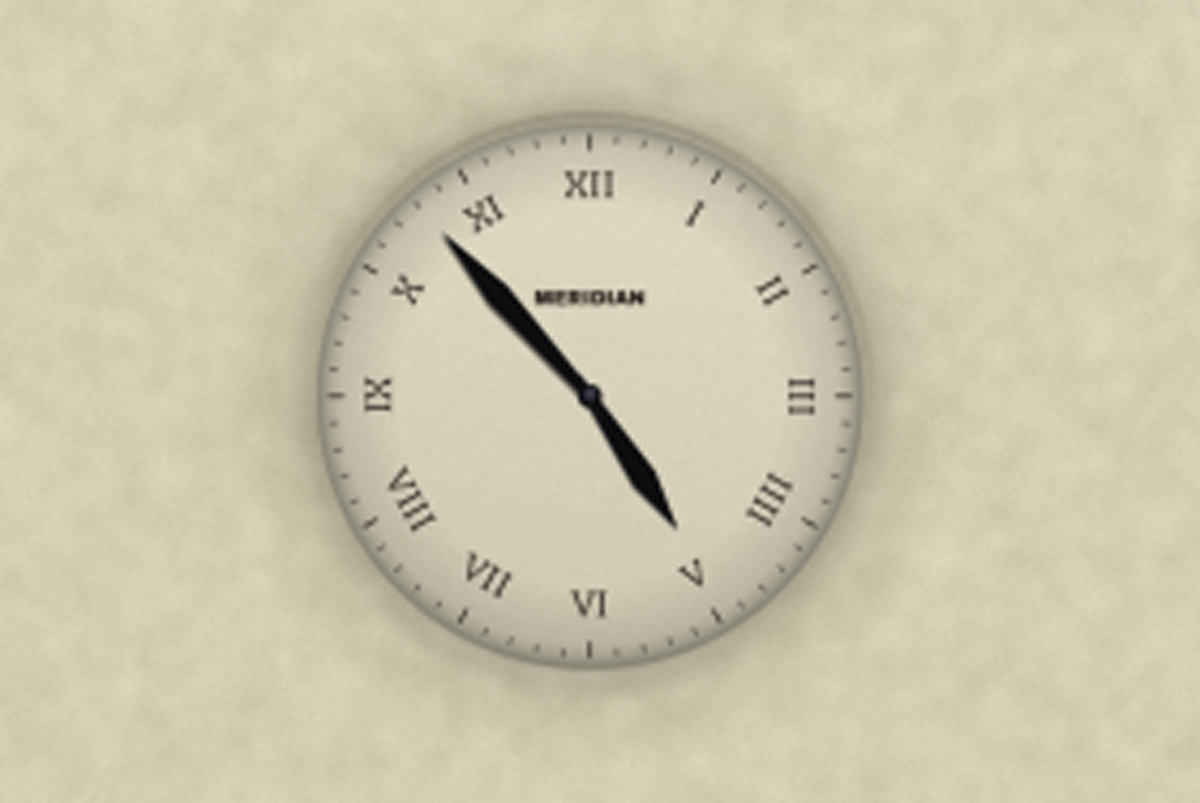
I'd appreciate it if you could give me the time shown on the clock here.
4:53
